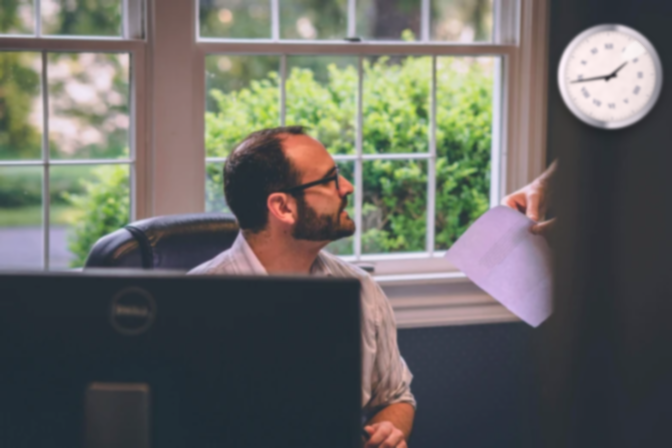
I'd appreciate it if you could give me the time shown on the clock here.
1:44
